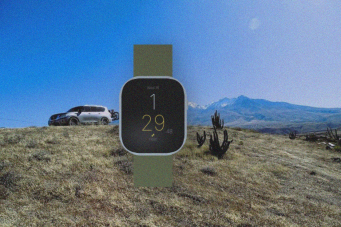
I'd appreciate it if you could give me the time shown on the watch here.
1:29
